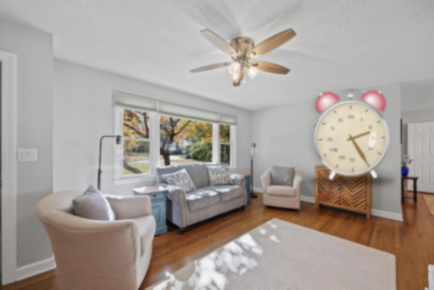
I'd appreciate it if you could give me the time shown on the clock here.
2:25
